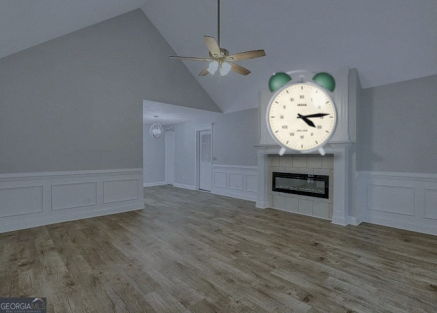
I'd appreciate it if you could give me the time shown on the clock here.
4:14
